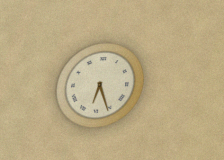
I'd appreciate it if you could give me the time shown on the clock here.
6:26
